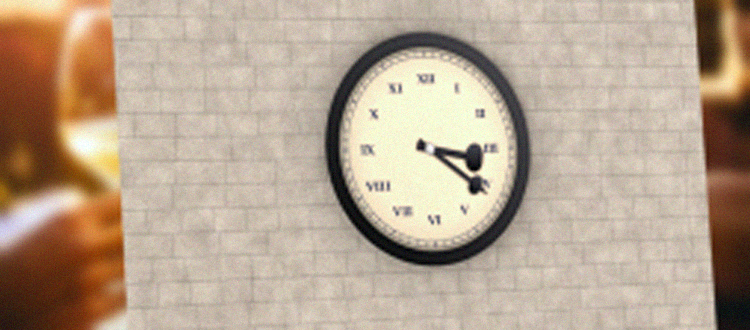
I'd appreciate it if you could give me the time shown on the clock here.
3:21
